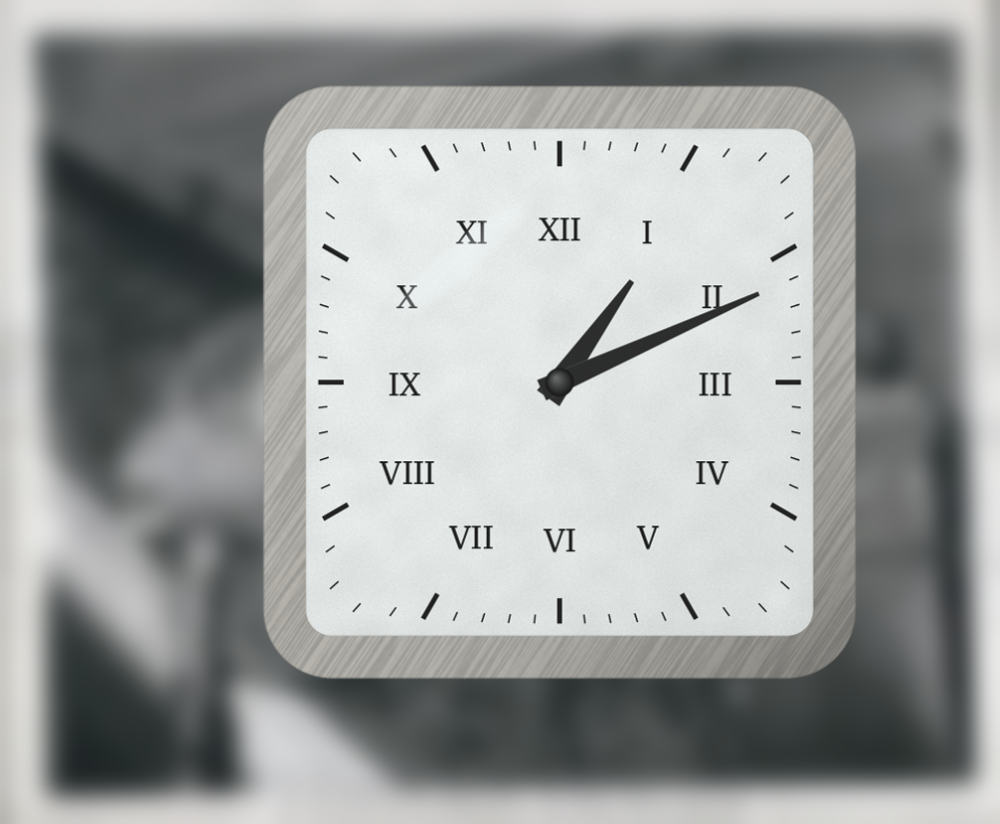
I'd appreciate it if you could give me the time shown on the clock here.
1:11
